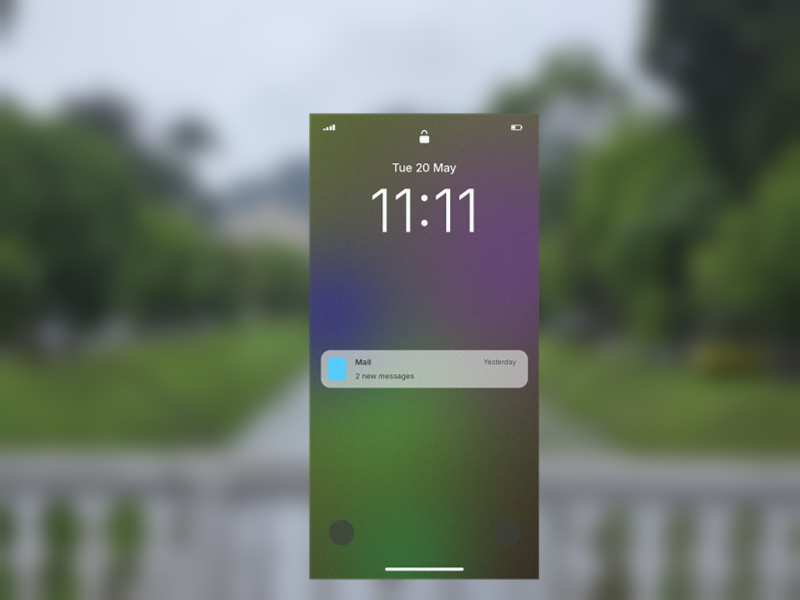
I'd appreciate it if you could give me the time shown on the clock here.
11:11
